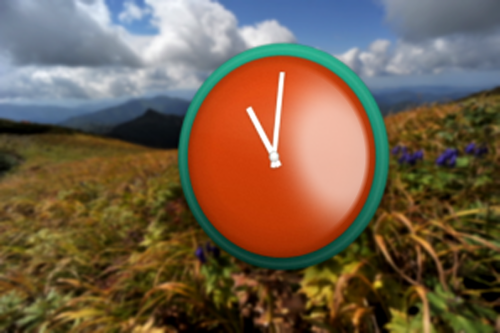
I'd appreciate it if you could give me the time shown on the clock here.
11:01
